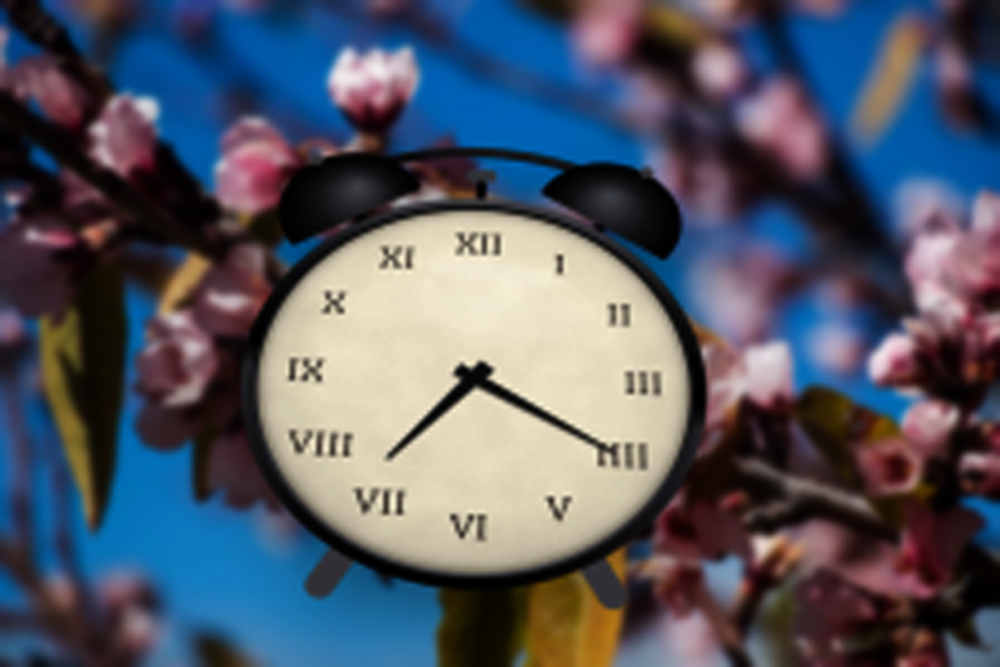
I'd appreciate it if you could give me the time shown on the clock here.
7:20
